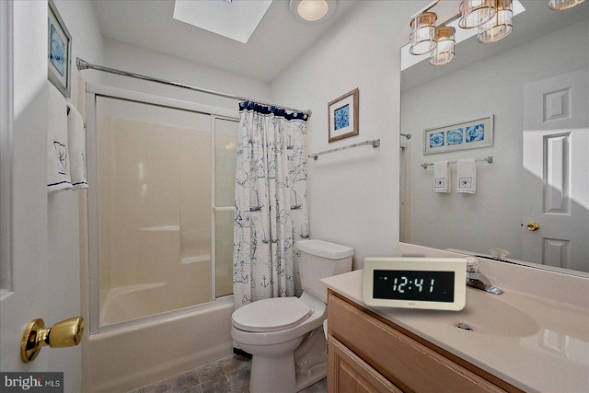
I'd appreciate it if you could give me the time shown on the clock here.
12:41
